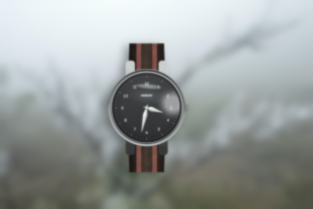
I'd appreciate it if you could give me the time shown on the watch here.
3:32
